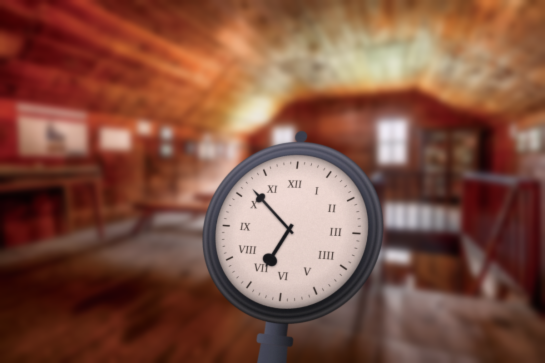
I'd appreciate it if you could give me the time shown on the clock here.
6:52
